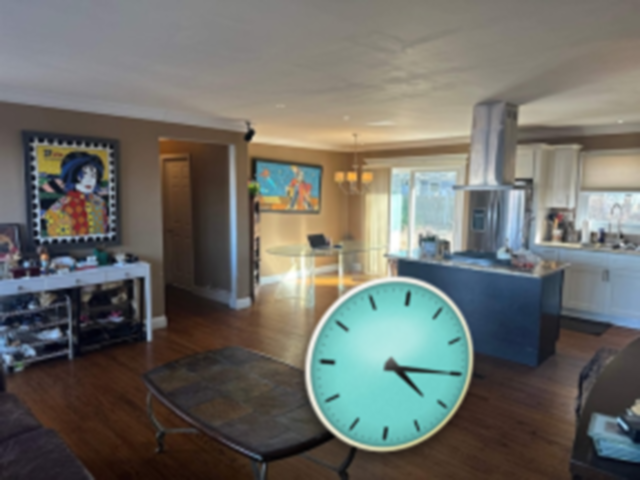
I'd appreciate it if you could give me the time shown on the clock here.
4:15
